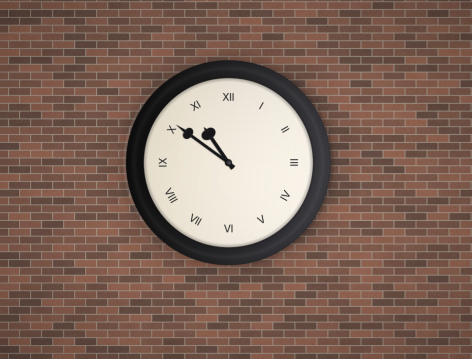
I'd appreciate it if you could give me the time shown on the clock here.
10:51
